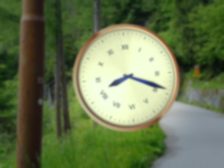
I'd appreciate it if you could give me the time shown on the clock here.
8:19
